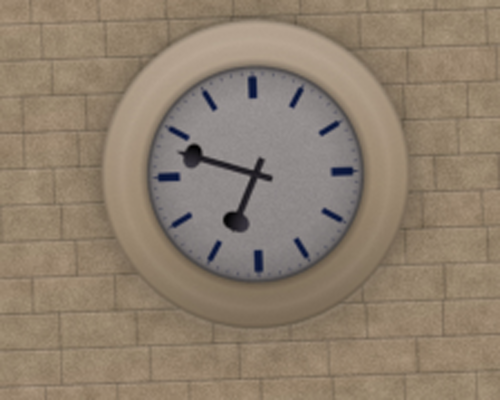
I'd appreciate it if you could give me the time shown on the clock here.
6:48
